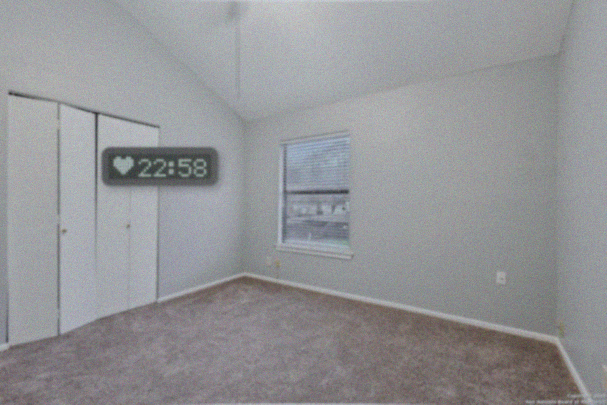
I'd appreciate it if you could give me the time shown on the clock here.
22:58
